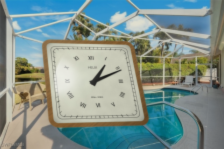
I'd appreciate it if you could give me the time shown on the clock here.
1:11
